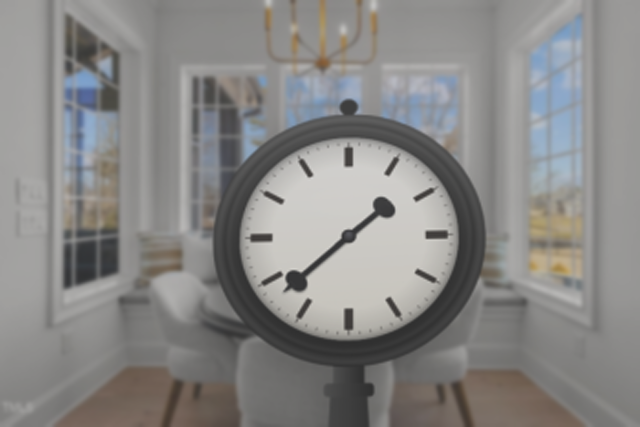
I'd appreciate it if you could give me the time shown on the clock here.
1:38
